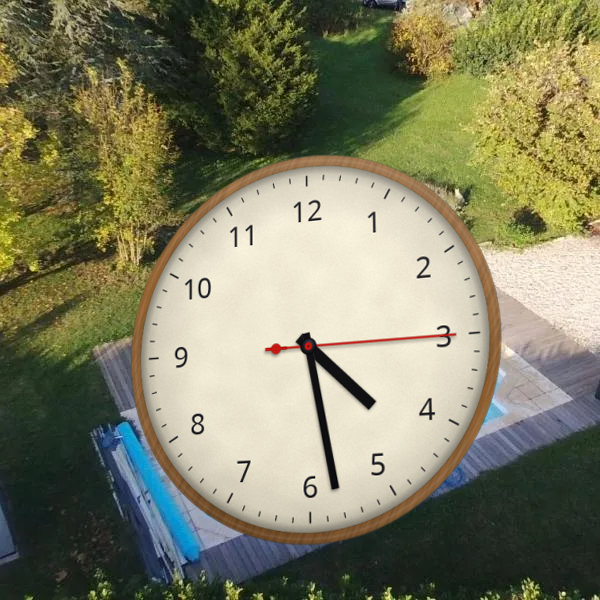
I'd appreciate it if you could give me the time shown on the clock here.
4:28:15
